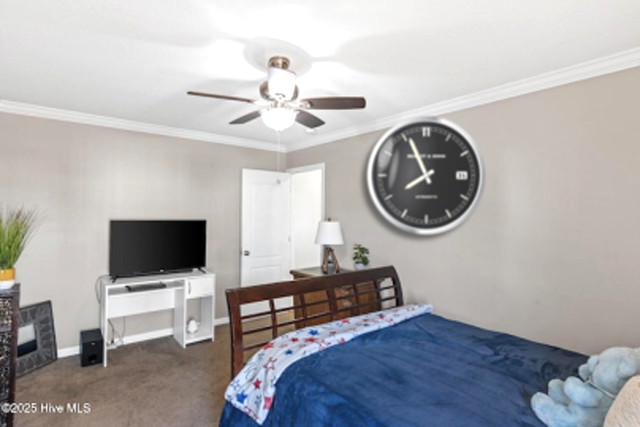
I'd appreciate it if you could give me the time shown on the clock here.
7:56
